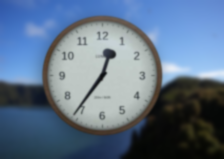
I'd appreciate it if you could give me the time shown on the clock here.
12:36
